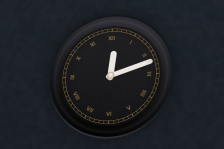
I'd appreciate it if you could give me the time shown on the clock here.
12:12
